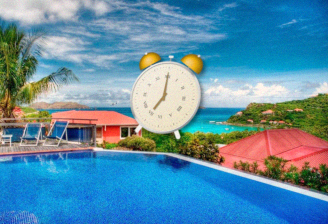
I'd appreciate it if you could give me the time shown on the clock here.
7:00
